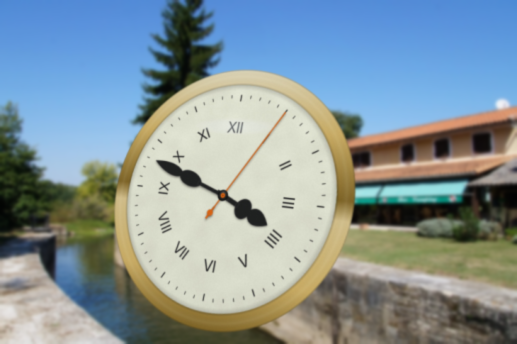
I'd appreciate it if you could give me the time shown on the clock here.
3:48:05
